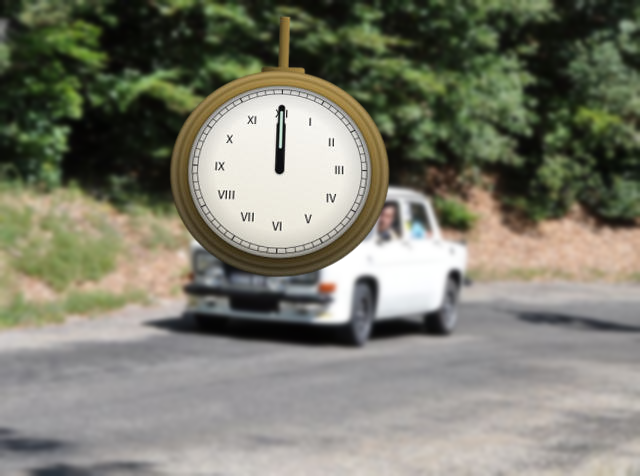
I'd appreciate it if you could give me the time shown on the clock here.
12:00
